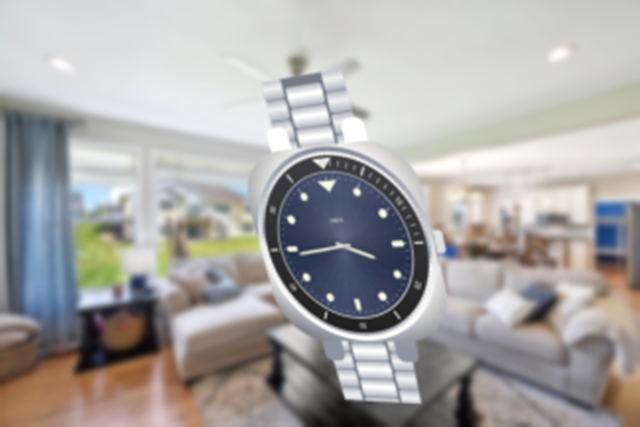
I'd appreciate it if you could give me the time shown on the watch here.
3:44
